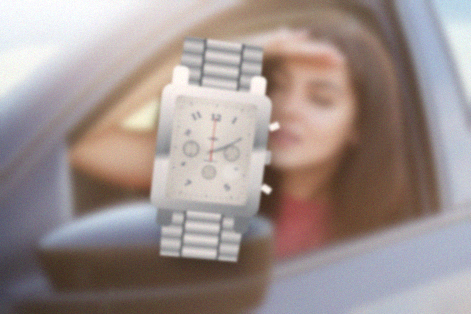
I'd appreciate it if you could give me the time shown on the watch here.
2:10
